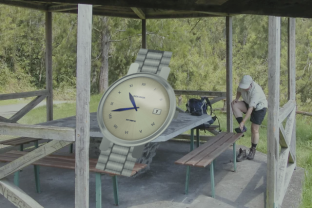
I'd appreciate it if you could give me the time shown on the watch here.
10:42
